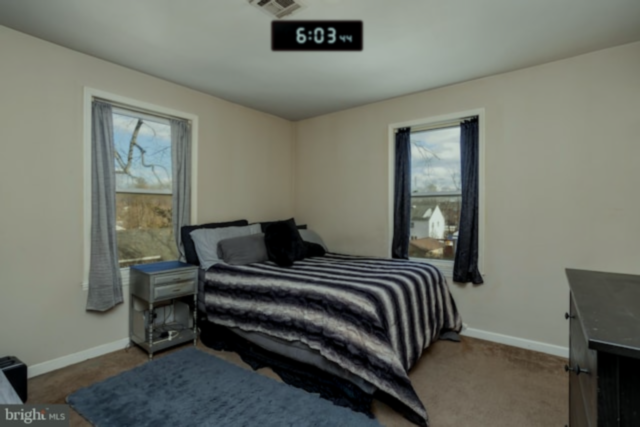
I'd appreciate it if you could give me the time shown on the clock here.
6:03
